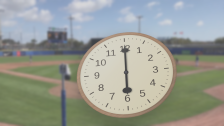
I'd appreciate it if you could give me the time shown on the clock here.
6:00
